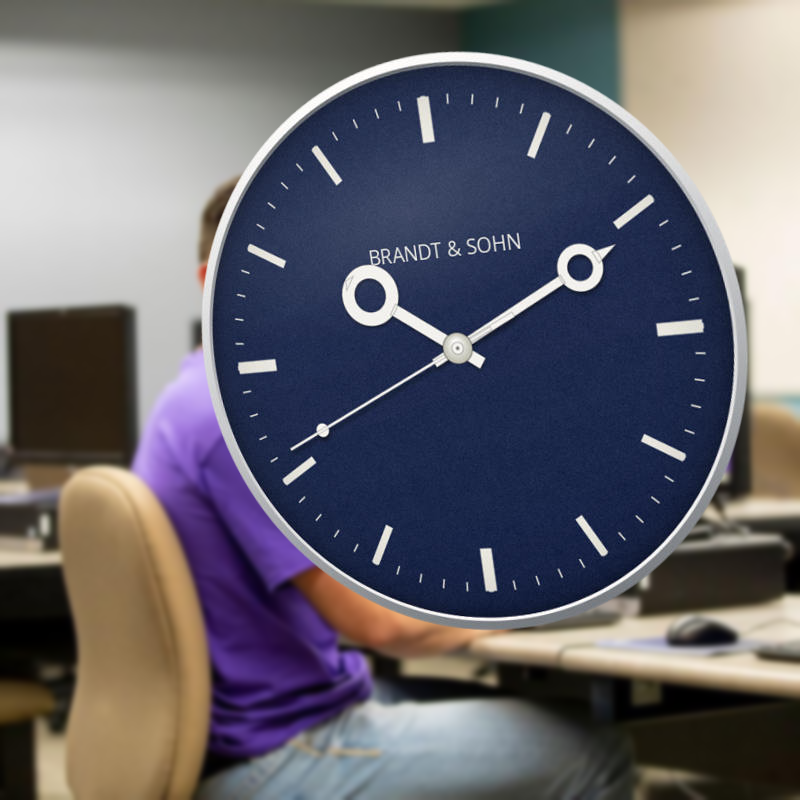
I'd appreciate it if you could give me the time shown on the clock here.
10:10:41
